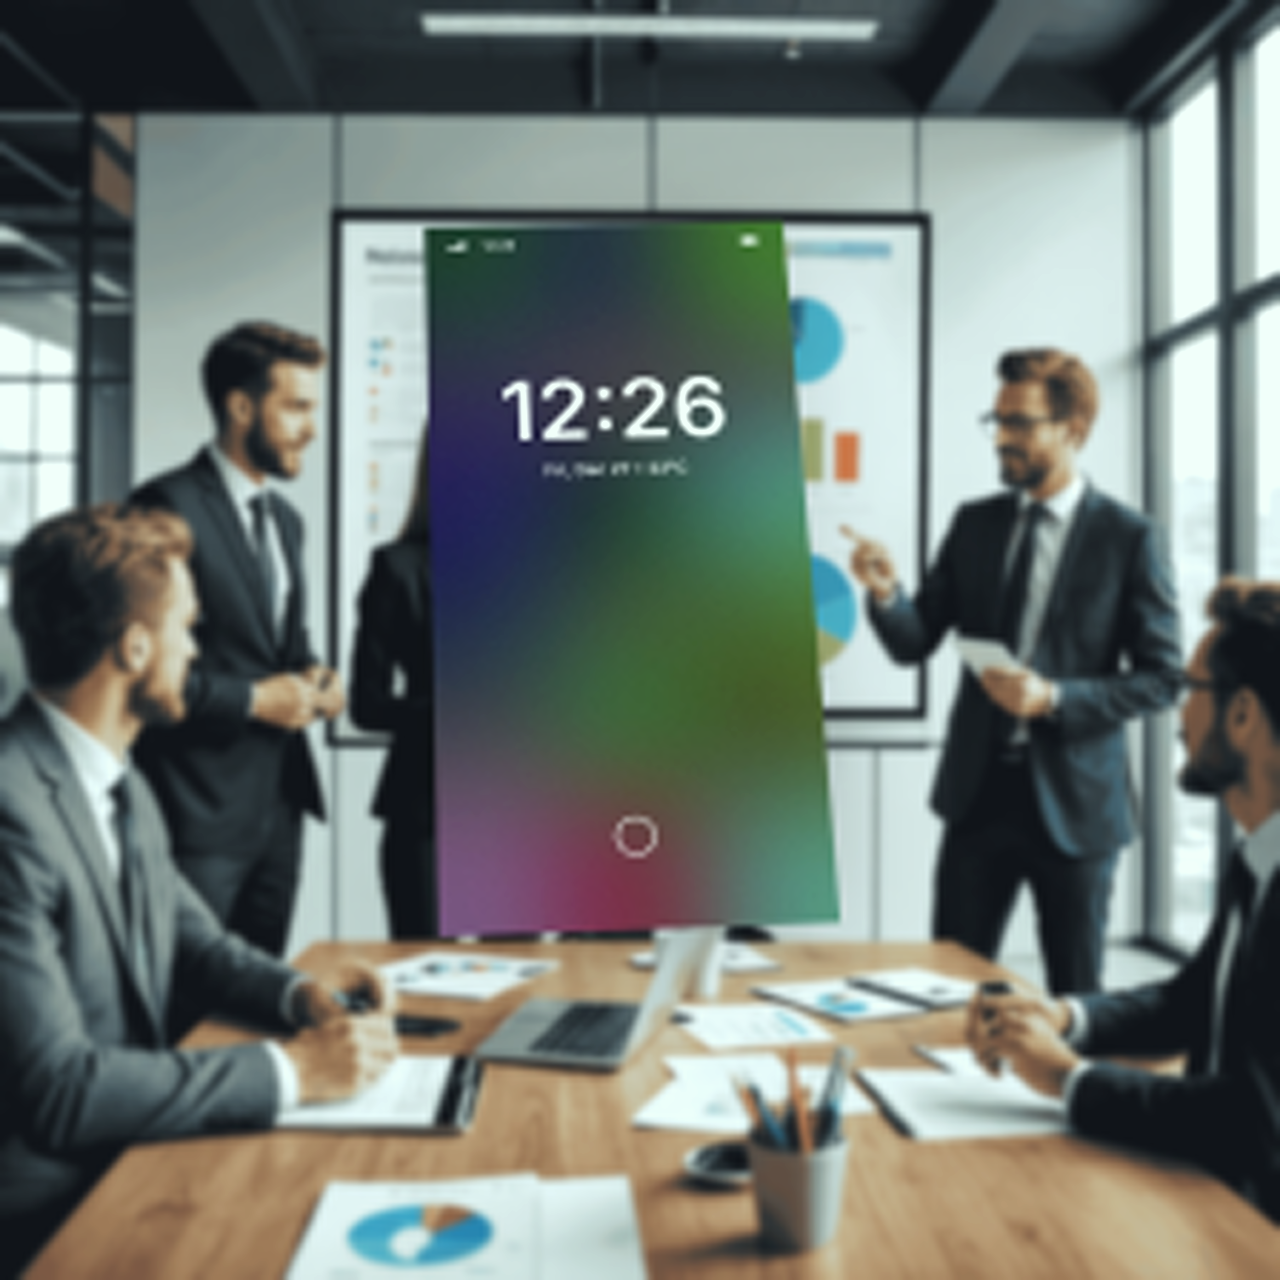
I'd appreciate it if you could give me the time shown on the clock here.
12:26
